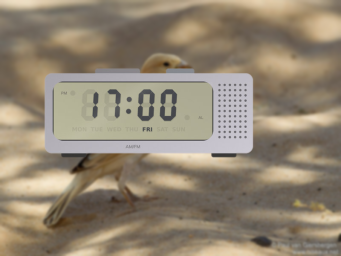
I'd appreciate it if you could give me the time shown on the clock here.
17:00
